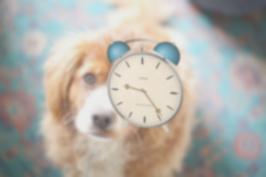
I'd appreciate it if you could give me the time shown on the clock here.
9:24
